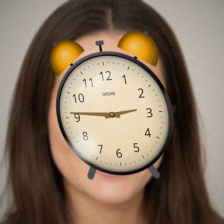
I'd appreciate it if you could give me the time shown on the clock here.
2:46
